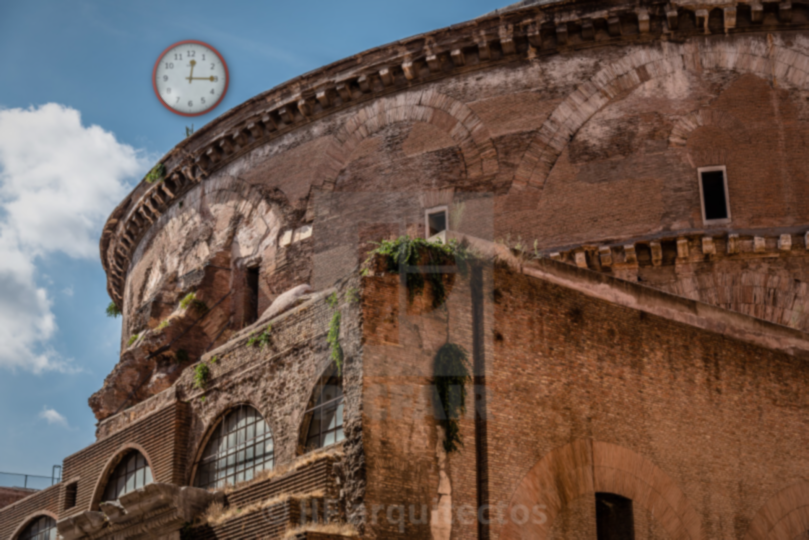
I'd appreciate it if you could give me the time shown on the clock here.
12:15
